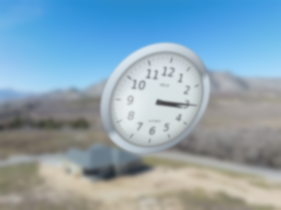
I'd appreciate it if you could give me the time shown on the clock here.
3:15
